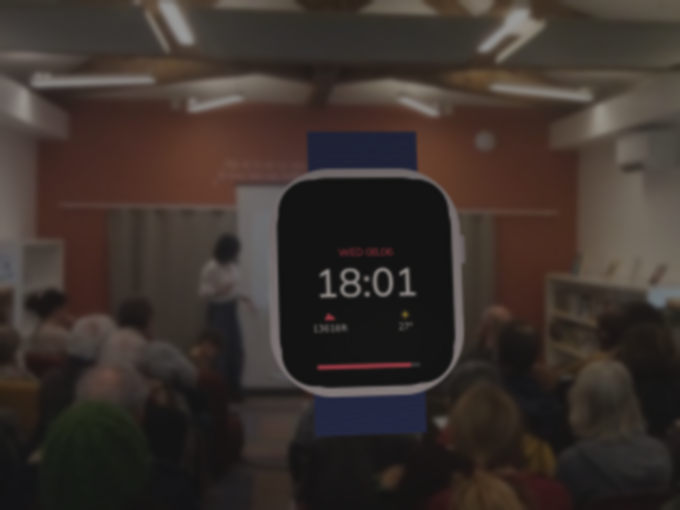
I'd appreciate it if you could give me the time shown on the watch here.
18:01
